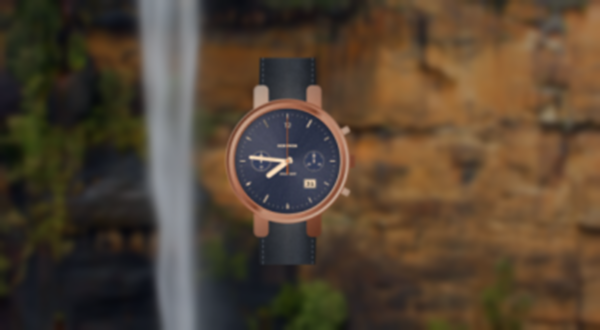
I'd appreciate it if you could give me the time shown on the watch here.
7:46
